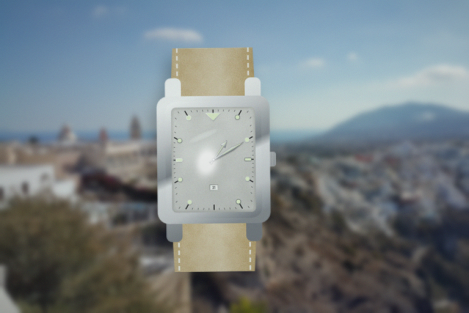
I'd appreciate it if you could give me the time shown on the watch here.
1:10
